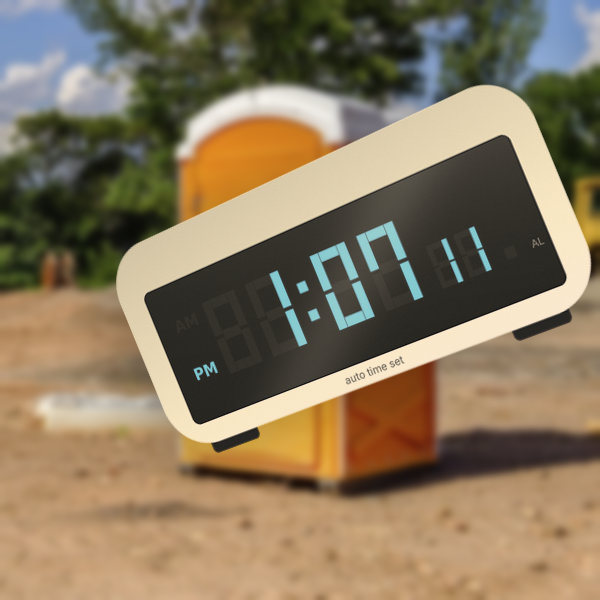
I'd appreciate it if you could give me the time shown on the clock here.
1:07:11
